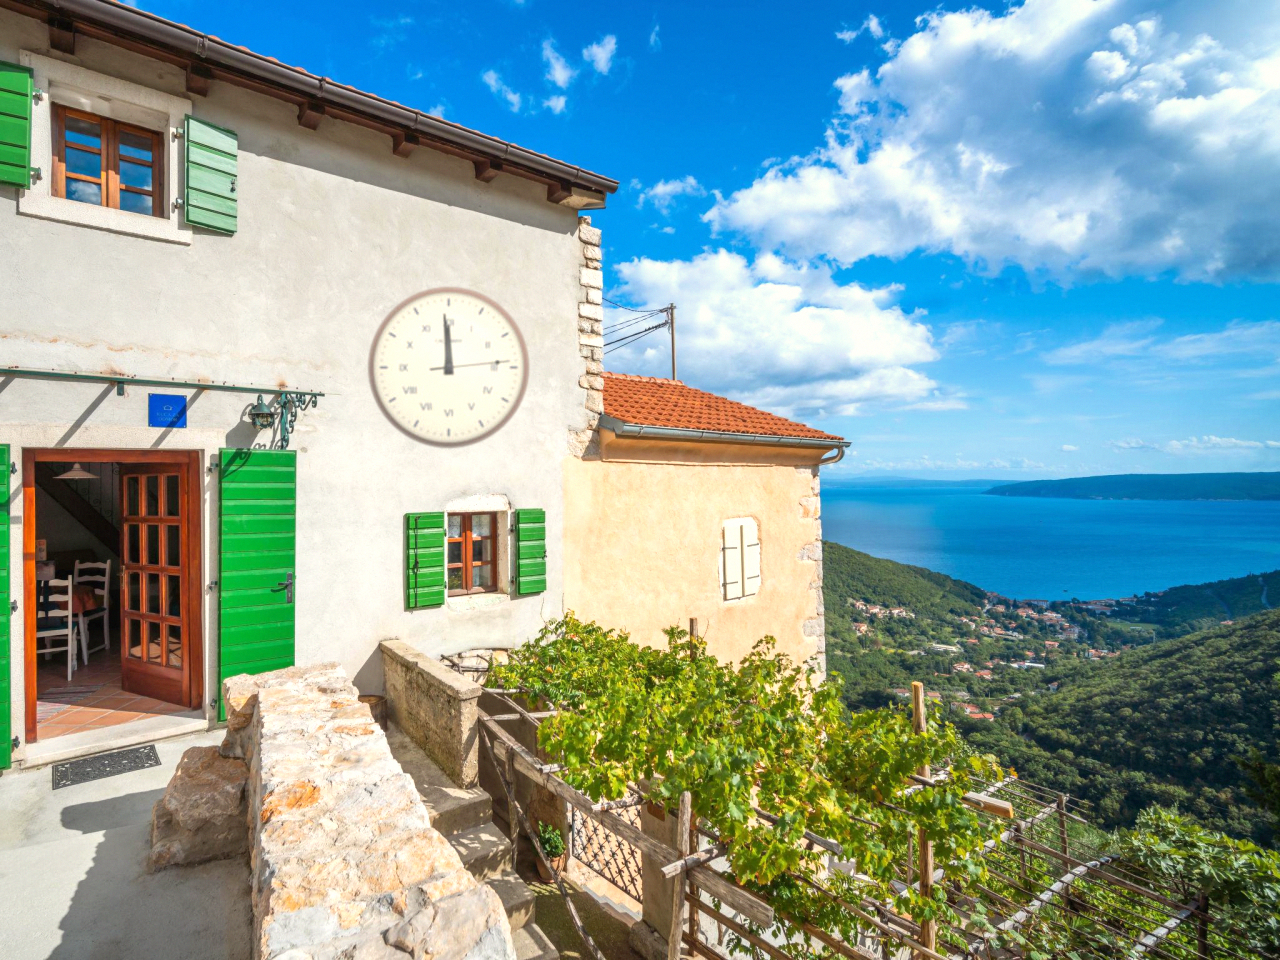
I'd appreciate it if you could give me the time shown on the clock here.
11:59:14
